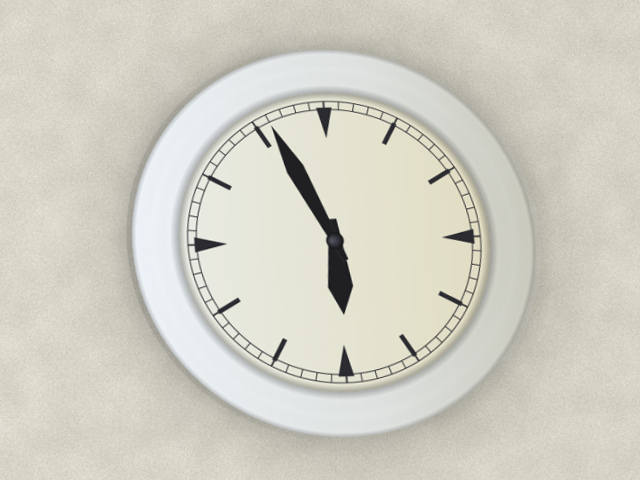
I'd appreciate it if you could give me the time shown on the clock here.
5:56
